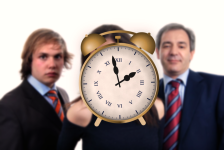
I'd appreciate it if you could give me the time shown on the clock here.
1:58
